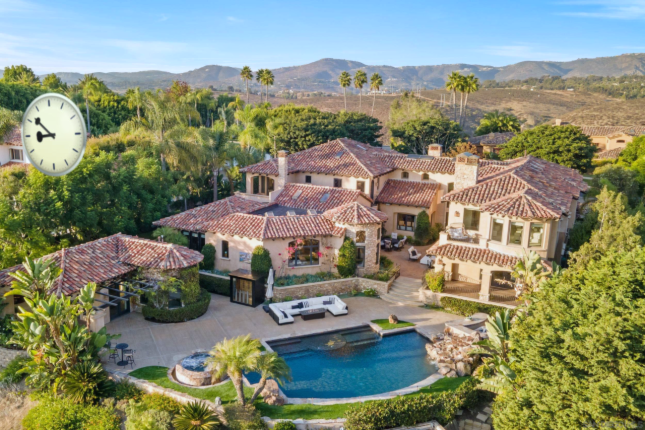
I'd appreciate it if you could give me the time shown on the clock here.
8:52
